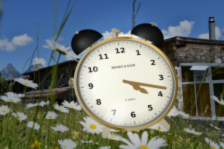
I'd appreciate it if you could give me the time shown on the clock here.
4:18
